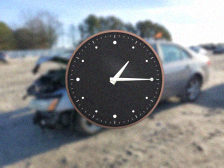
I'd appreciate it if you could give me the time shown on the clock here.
1:15
